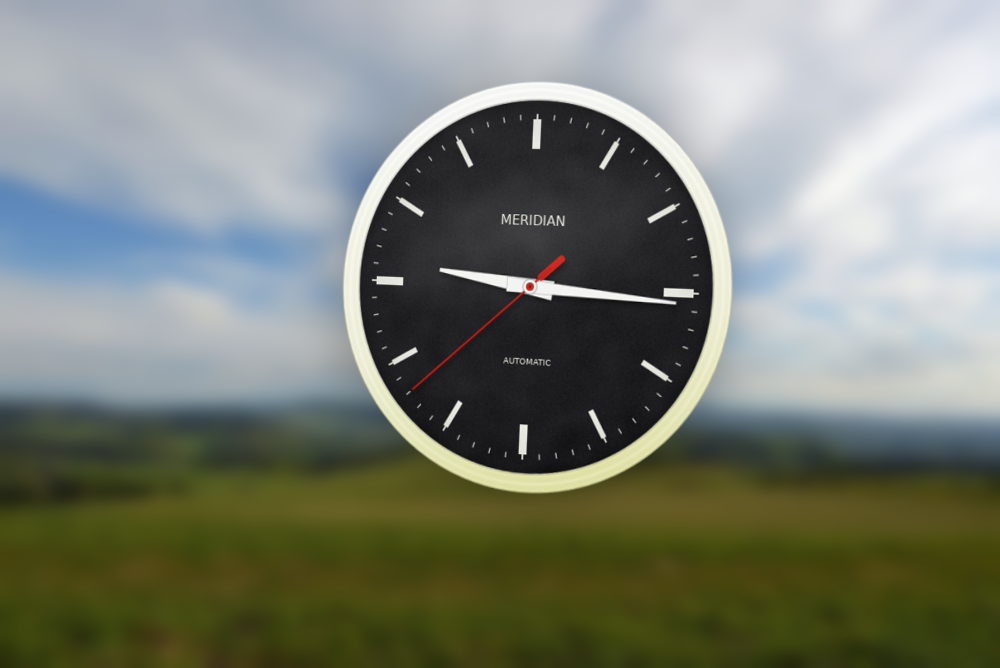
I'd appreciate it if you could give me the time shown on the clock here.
9:15:38
